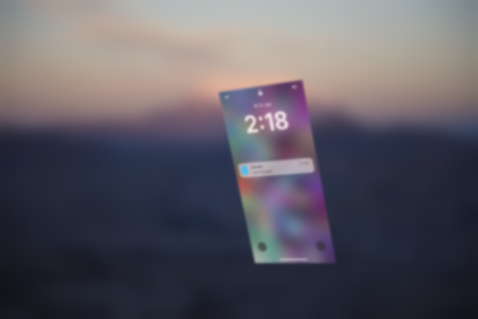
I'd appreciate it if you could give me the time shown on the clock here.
2:18
